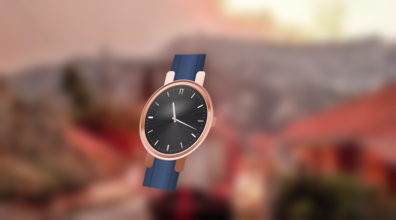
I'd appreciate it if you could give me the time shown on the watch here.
11:18
